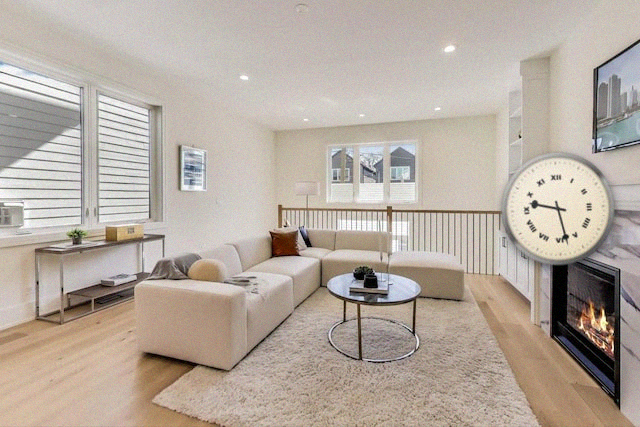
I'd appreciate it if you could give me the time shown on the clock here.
9:28
